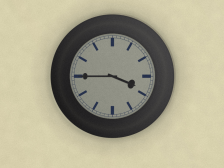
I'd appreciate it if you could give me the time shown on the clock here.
3:45
